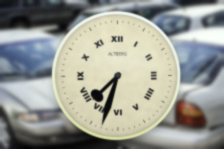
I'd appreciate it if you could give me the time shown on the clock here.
7:33
